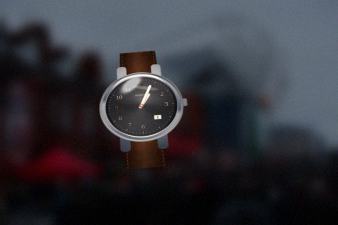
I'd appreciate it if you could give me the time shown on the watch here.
1:04
